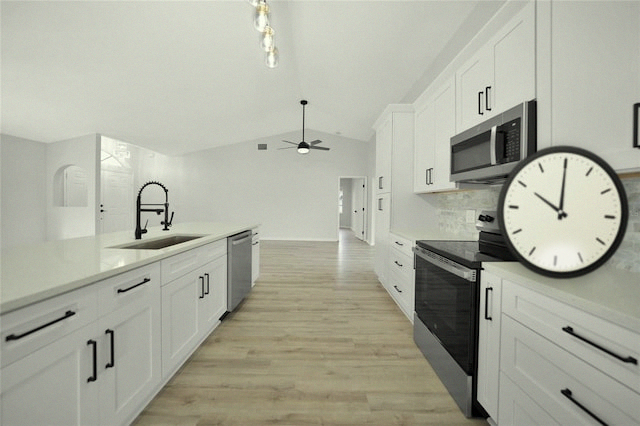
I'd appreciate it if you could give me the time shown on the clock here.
10:00
